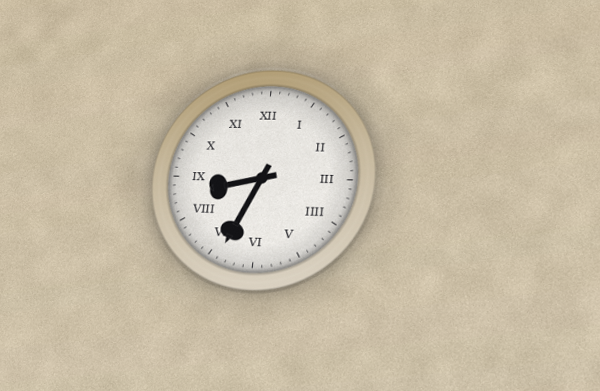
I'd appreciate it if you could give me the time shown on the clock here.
8:34
